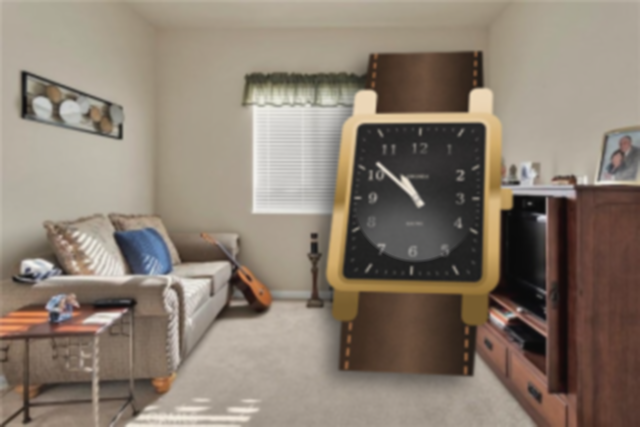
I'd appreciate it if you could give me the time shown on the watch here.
10:52
